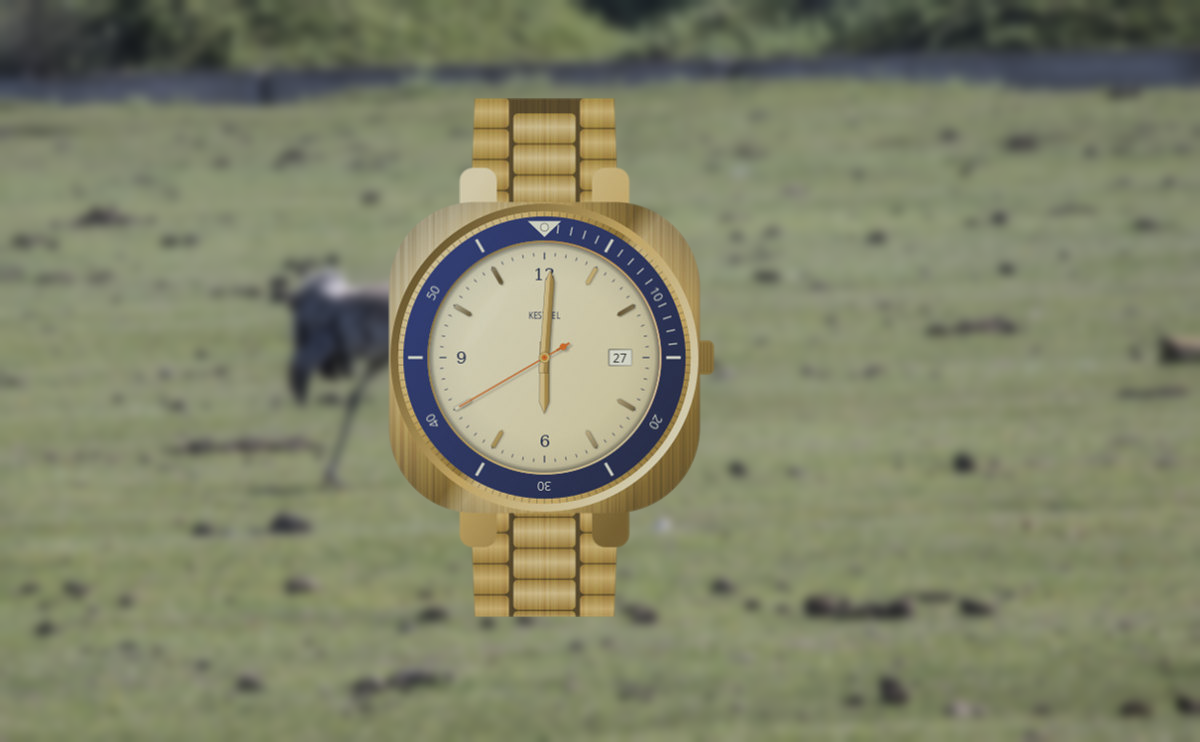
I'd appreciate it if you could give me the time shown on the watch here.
6:00:40
